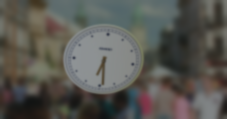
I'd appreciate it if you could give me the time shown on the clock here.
6:29
